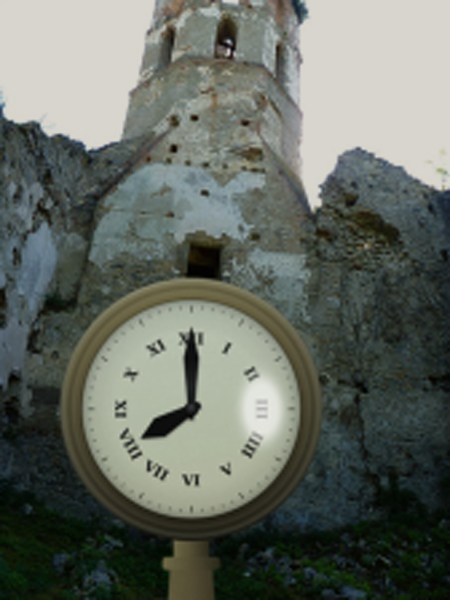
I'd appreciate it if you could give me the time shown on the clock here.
8:00
